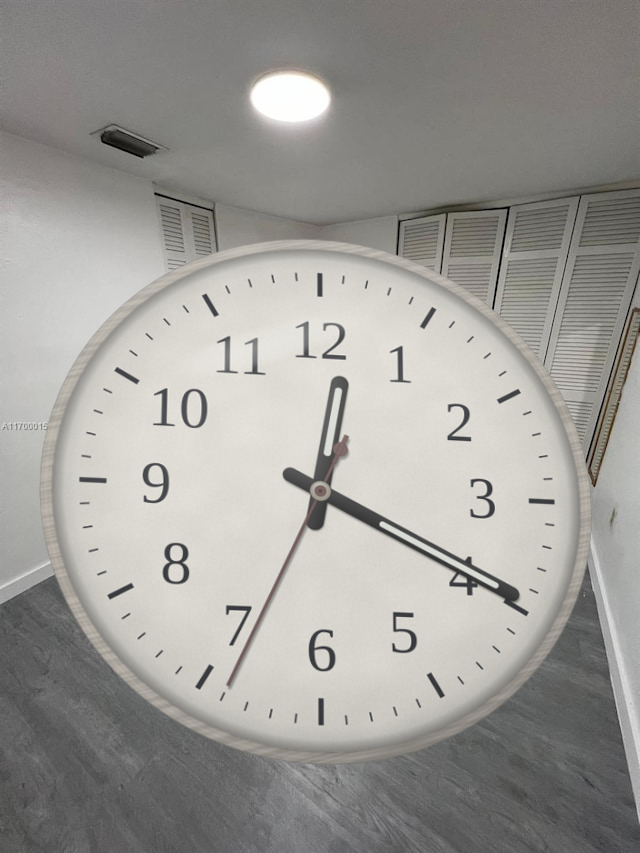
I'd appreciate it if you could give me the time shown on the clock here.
12:19:34
